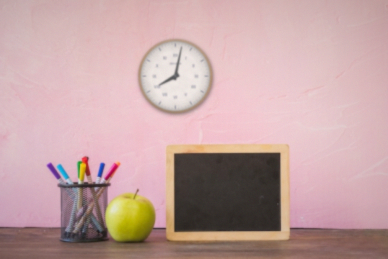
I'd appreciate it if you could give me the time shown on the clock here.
8:02
